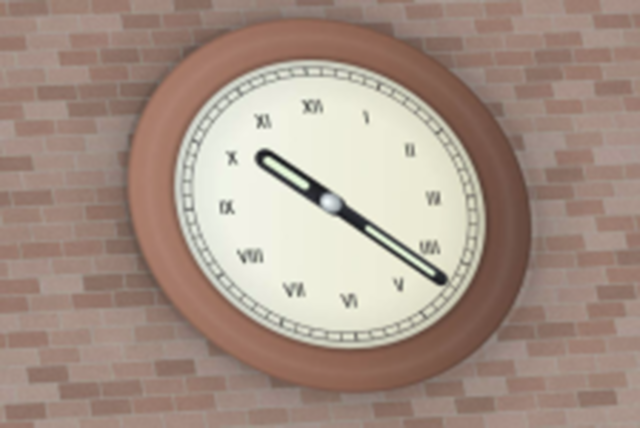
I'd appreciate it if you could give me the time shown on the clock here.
10:22
